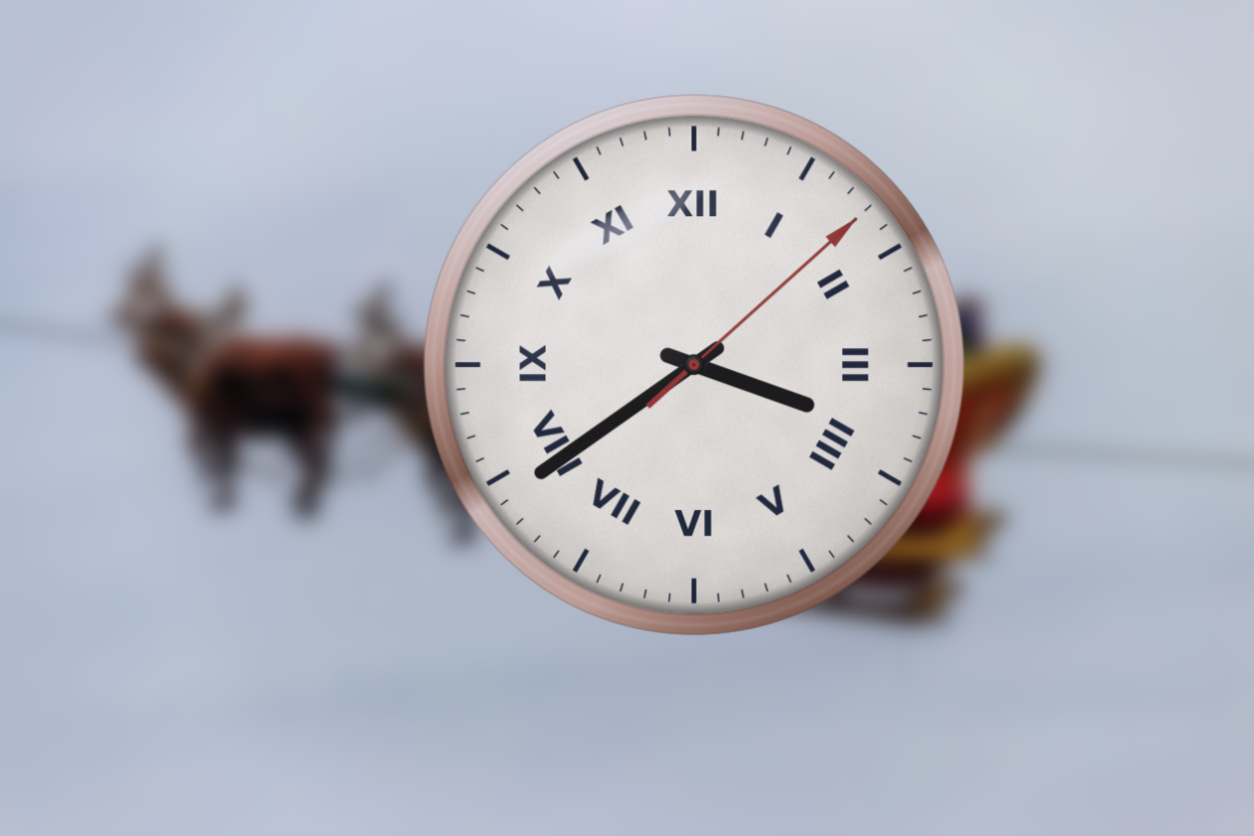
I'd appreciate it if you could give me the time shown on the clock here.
3:39:08
